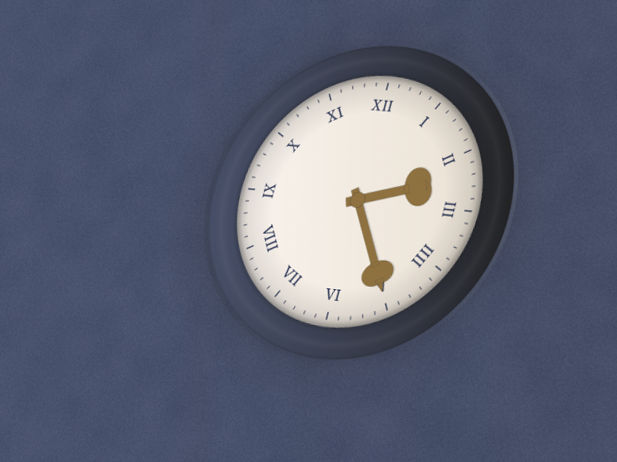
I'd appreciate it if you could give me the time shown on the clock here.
2:25
